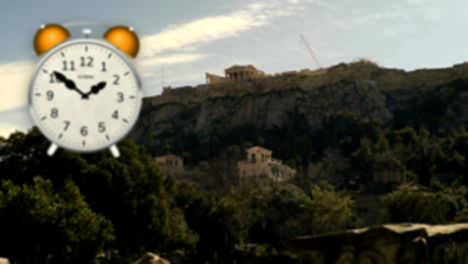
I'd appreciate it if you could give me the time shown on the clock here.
1:51
